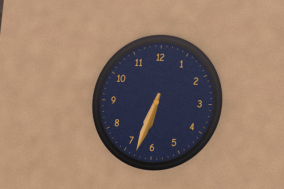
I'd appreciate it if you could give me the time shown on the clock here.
6:33
